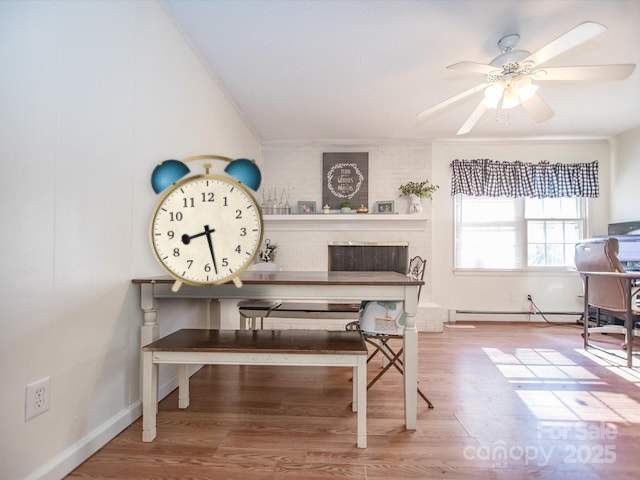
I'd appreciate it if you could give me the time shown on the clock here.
8:28
